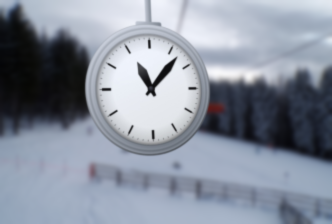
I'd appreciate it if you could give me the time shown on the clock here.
11:07
